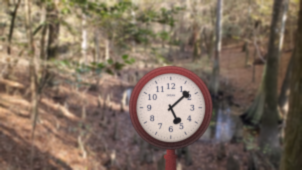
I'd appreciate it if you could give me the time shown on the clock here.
5:08
